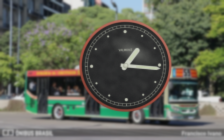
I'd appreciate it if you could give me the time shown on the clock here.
1:16
